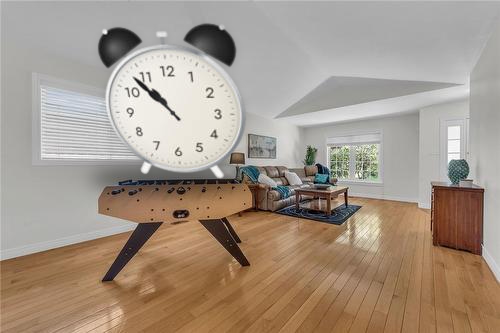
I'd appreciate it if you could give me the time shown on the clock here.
10:53
